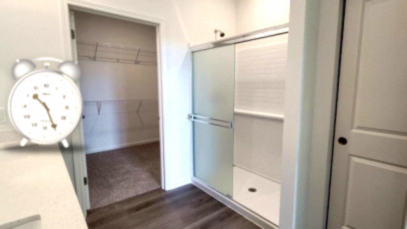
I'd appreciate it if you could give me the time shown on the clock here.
10:26
